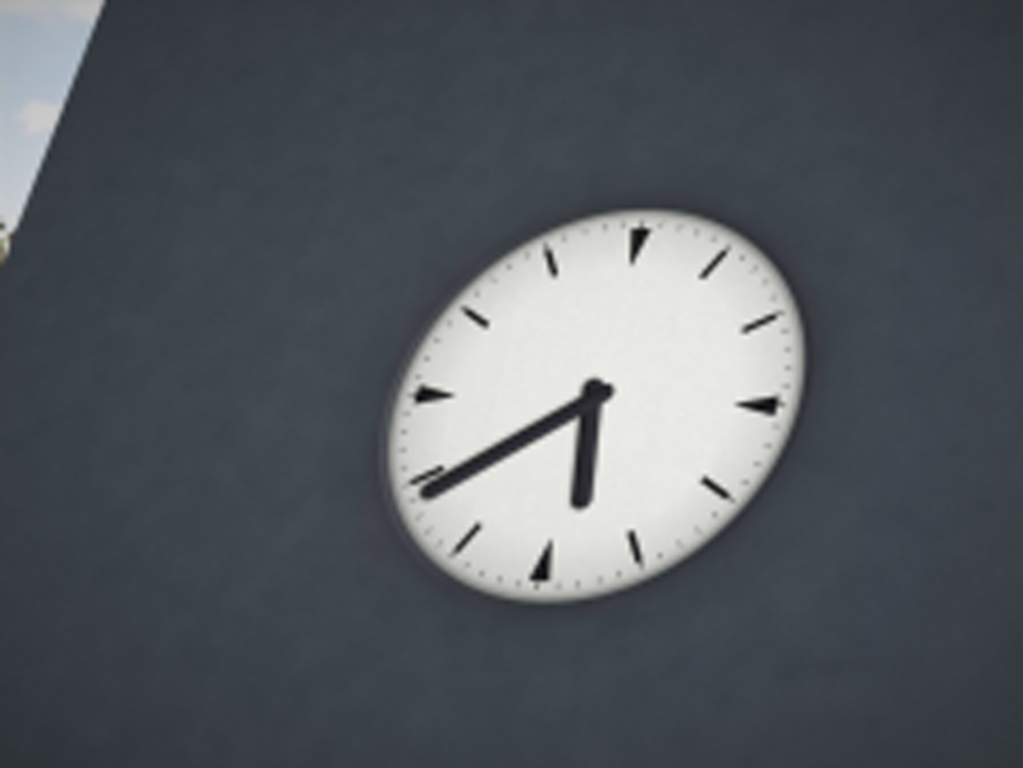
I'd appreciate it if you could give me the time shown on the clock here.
5:39
